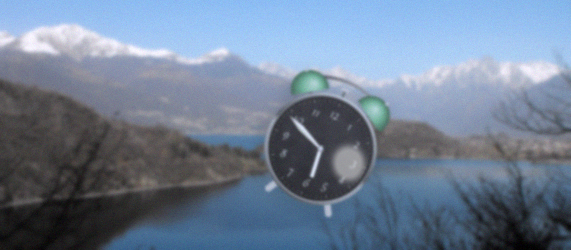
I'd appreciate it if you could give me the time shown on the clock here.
5:49
